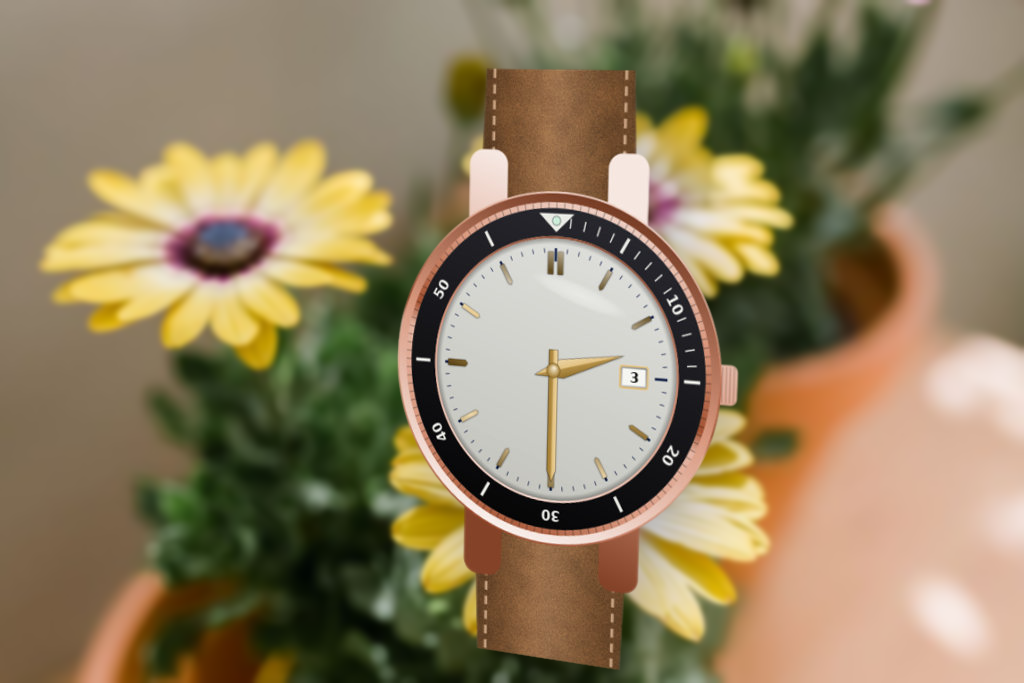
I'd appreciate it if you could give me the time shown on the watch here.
2:30
